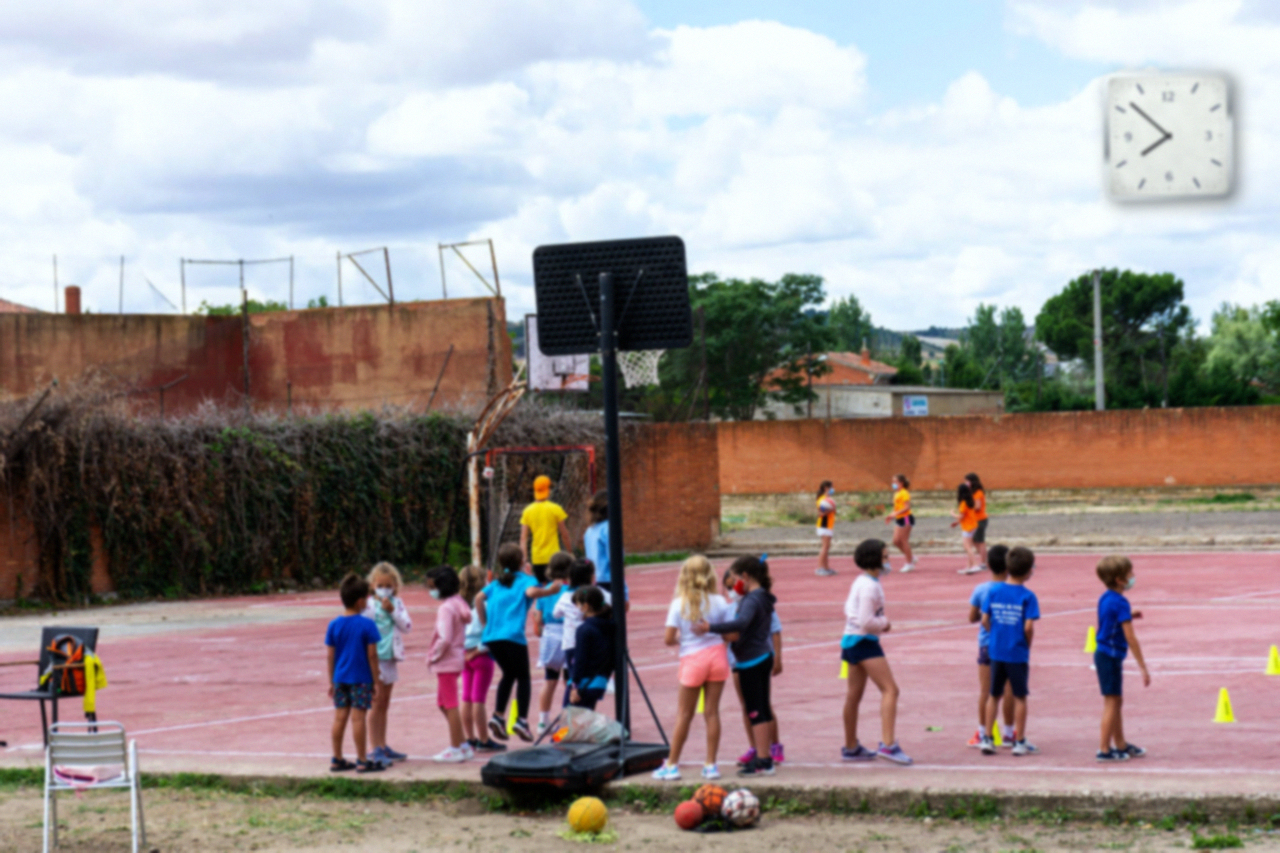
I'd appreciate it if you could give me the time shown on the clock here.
7:52
